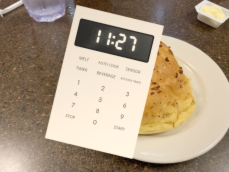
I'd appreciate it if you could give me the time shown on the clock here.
11:27
